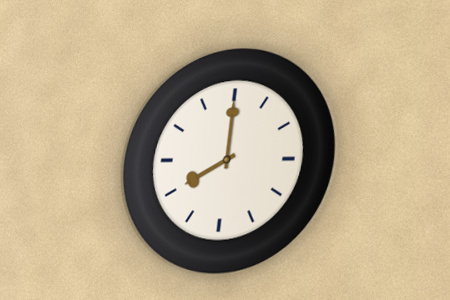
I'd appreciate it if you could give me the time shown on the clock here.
8:00
